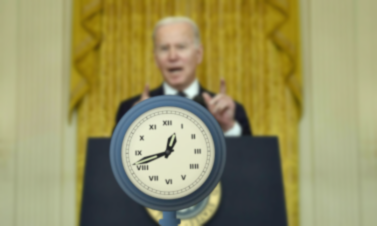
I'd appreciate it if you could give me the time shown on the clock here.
12:42
